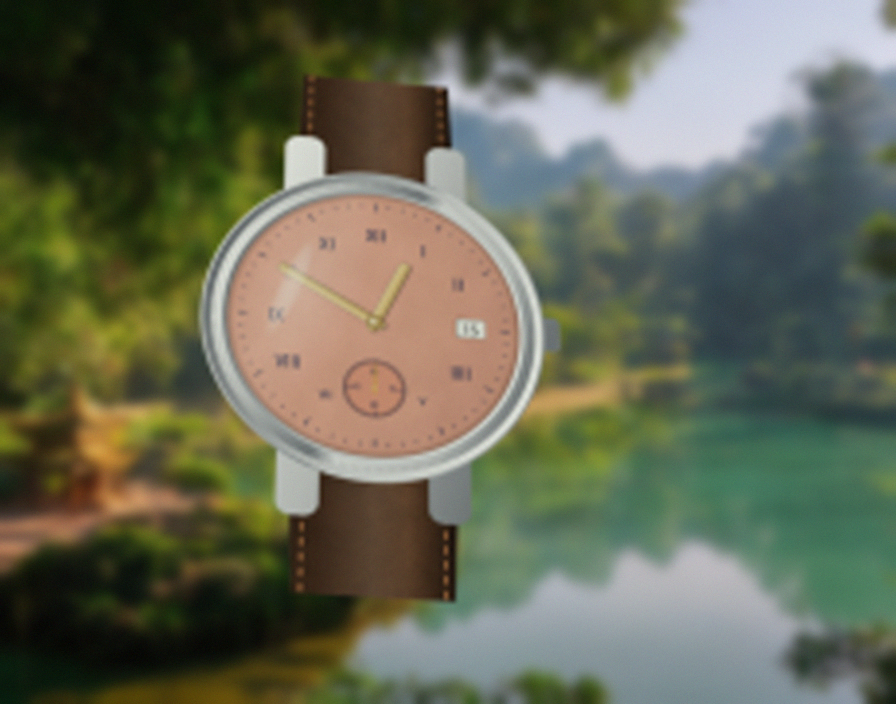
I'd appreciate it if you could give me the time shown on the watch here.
12:50
